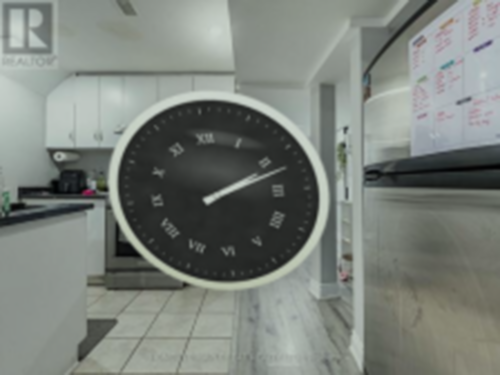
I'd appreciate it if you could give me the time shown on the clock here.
2:12
